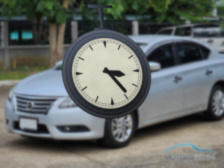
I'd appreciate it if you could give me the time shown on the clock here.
3:24
